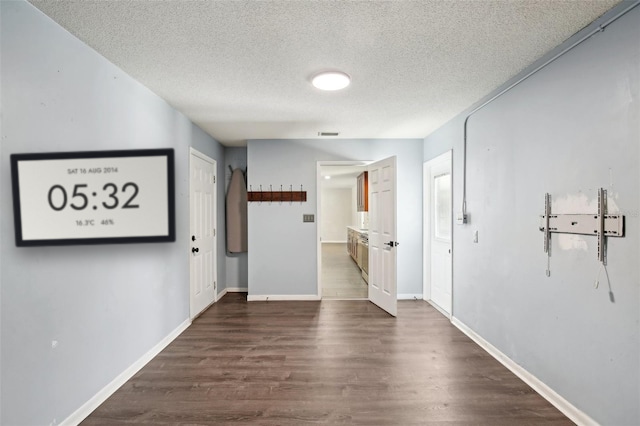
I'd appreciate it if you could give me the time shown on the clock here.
5:32
